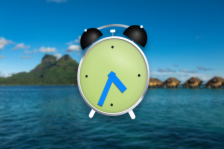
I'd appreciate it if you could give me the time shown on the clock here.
4:34
